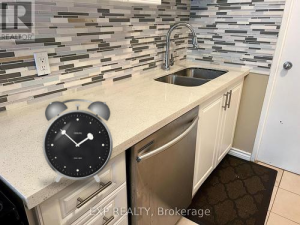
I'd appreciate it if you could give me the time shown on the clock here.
1:52
